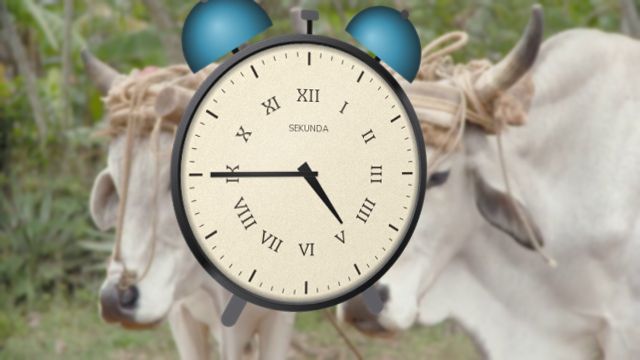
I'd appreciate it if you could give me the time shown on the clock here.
4:45
